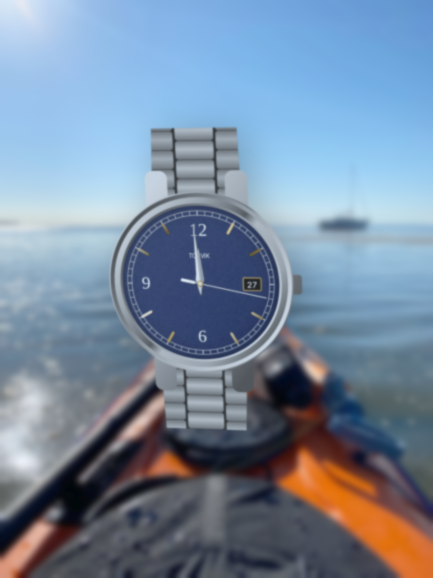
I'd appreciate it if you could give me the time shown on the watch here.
11:59:17
